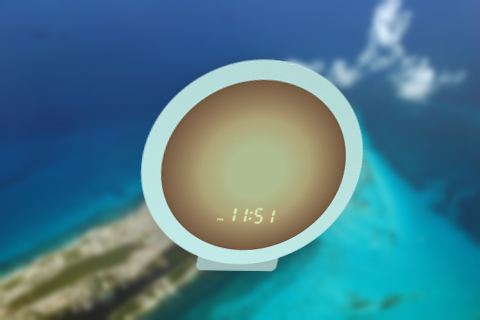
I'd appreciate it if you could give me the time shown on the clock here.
11:51
